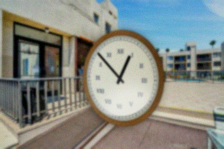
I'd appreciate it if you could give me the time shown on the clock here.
12:52
